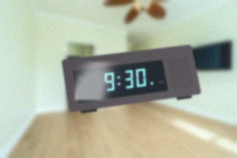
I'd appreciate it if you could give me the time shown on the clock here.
9:30
